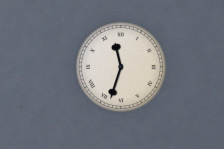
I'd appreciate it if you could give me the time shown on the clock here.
11:33
